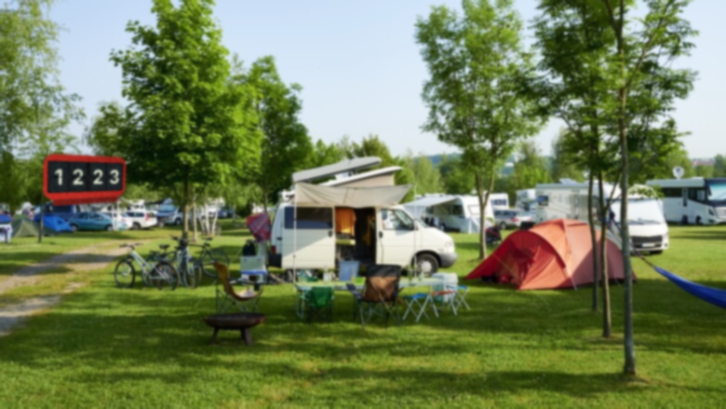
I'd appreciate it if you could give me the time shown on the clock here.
12:23
